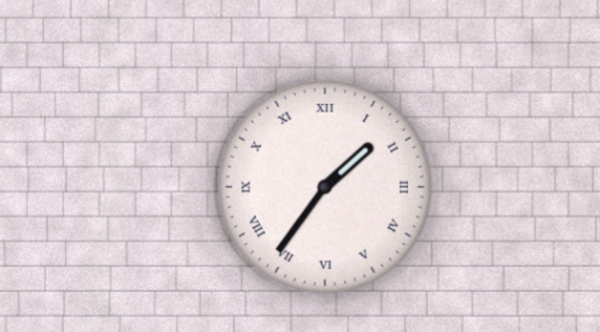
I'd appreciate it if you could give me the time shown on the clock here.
1:36
